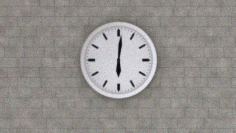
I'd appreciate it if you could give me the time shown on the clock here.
6:01
